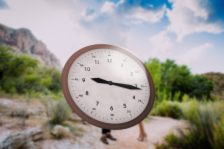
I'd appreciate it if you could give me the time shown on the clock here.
9:16
